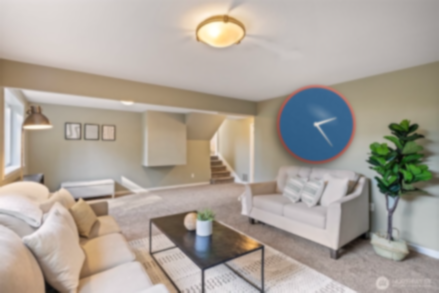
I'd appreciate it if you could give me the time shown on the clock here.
2:24
